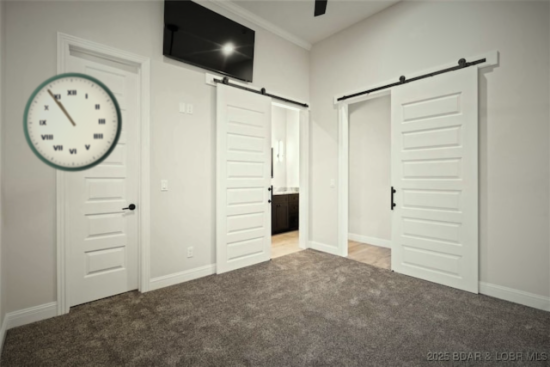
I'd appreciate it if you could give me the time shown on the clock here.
10:54
